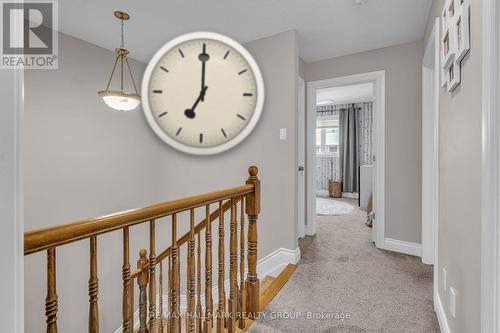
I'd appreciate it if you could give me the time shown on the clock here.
7:00
